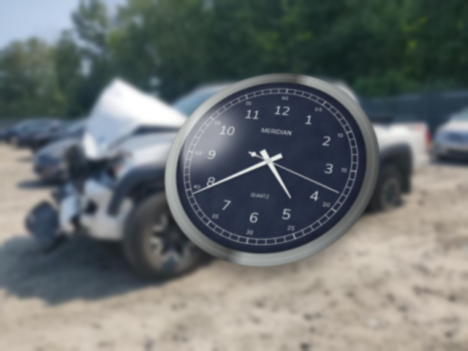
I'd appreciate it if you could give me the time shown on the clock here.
4:39:18
